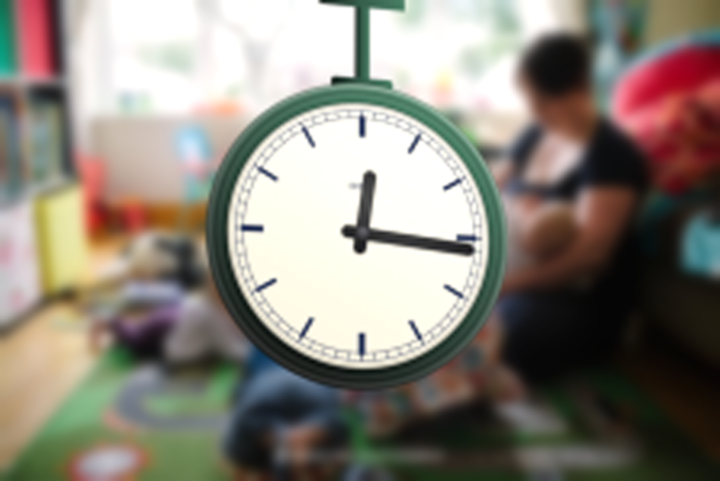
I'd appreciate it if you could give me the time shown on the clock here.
12:16
